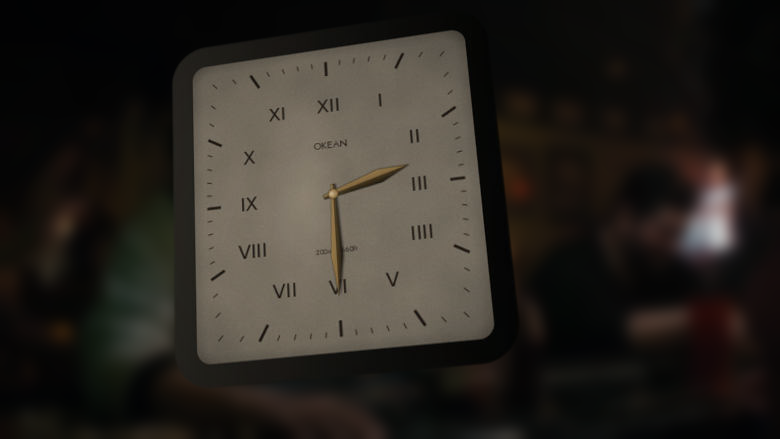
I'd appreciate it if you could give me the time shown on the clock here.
2:30
